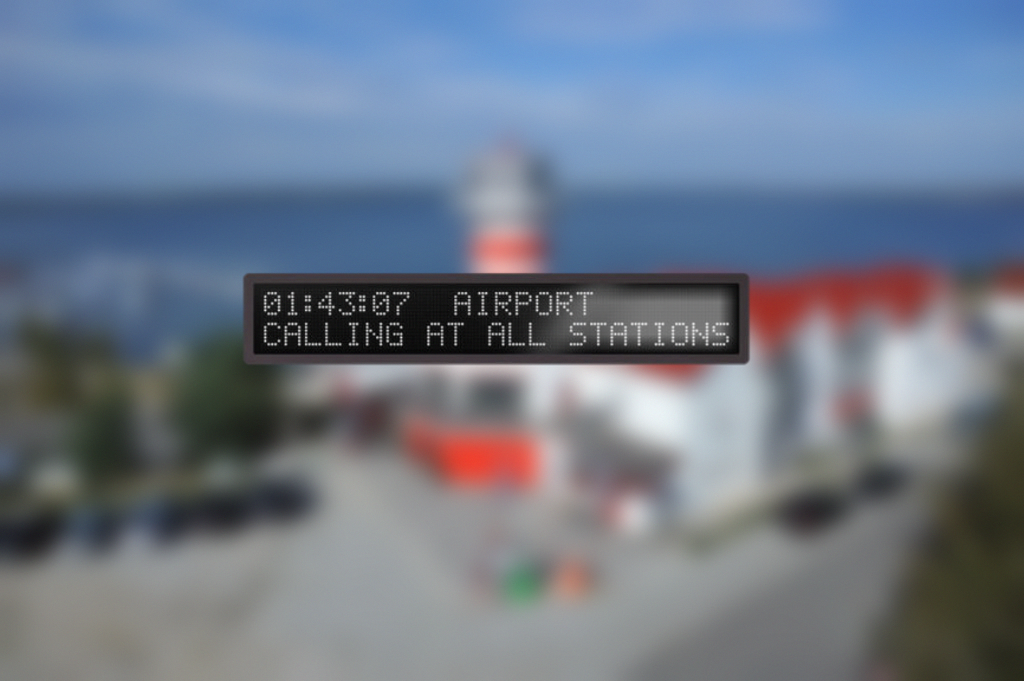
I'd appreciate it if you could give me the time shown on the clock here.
1:43:07
